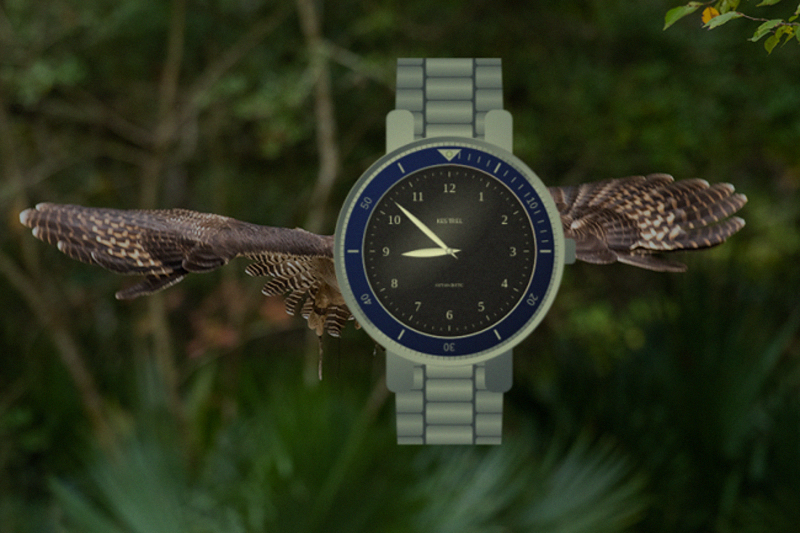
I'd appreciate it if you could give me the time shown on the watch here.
8:52
